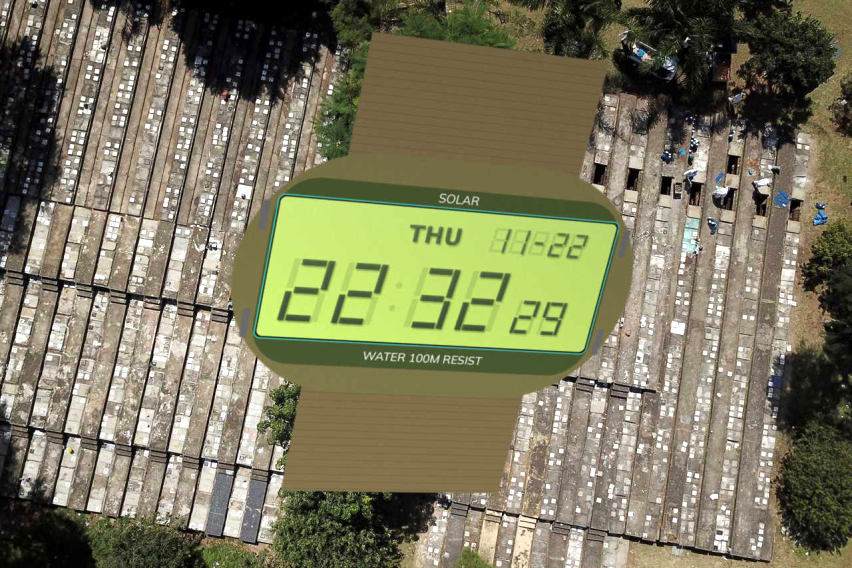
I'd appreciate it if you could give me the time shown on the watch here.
22:32:29
